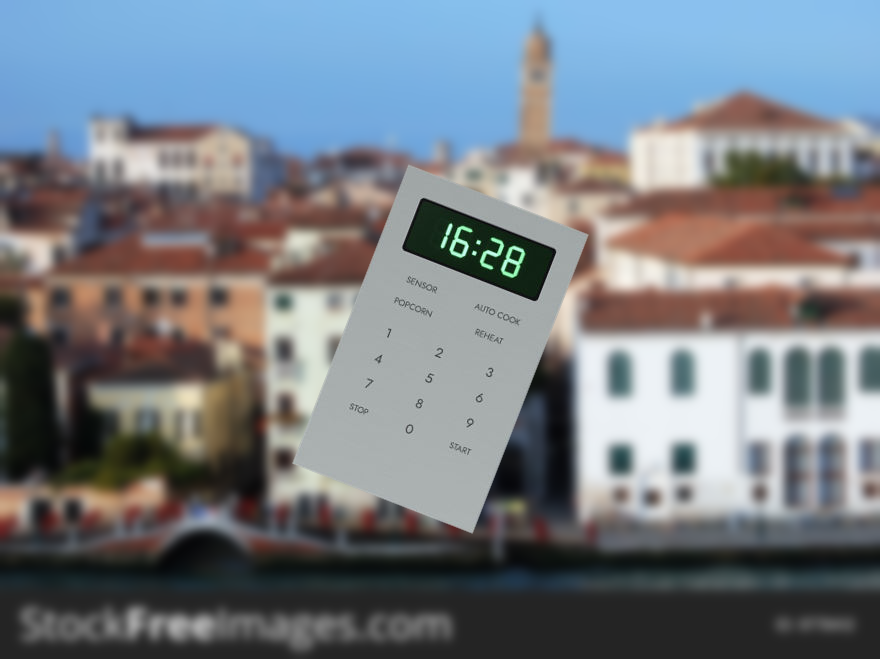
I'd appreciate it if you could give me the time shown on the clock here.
16:28
